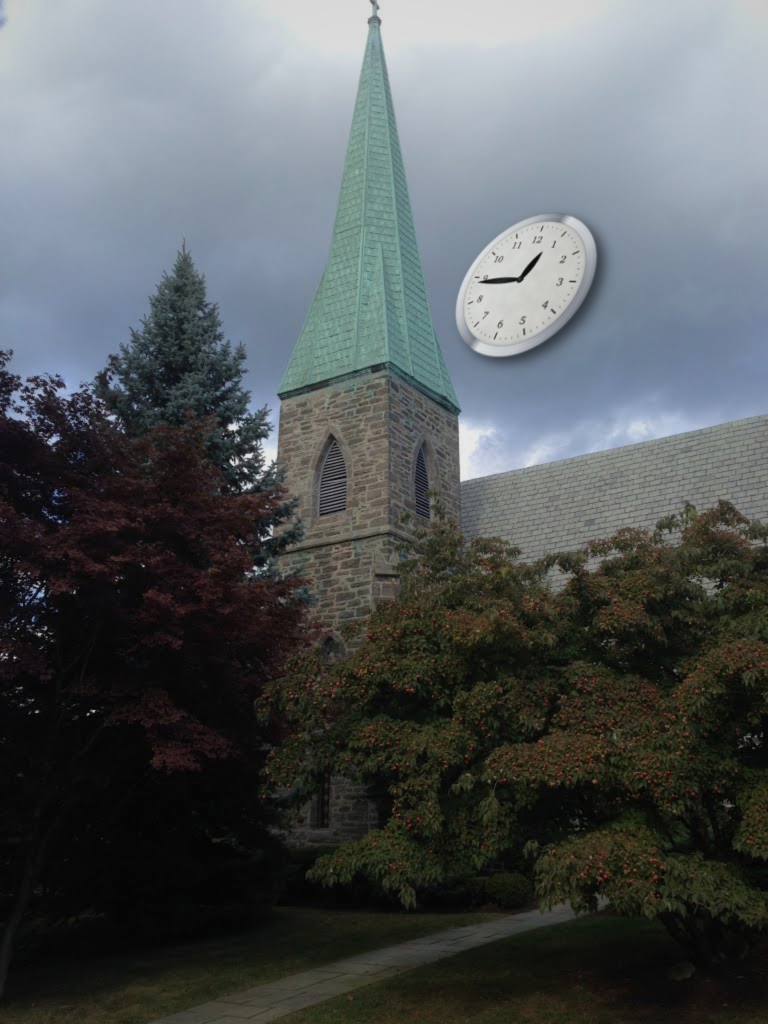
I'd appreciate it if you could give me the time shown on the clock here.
12:44
